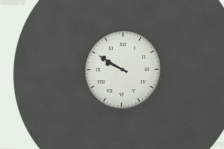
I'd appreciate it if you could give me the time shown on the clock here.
9:50
